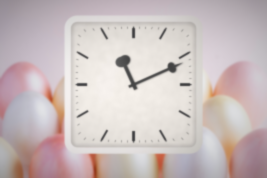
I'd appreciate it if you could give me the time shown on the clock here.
11:11
